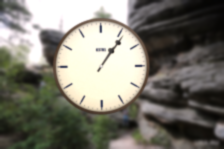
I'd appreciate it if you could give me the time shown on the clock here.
1:06
